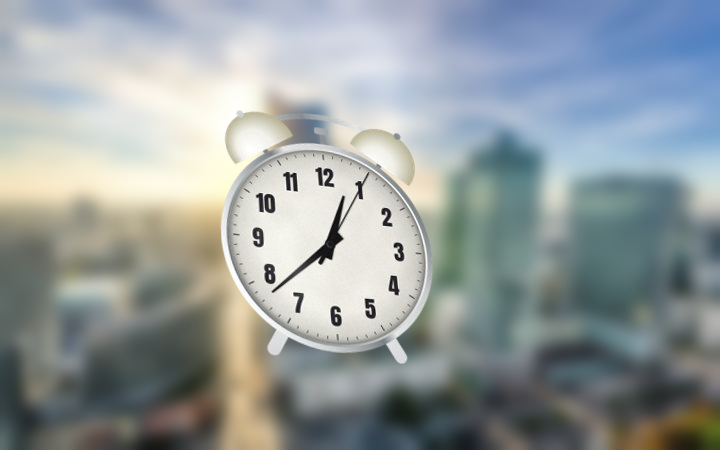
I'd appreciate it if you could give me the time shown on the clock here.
12:38:05
